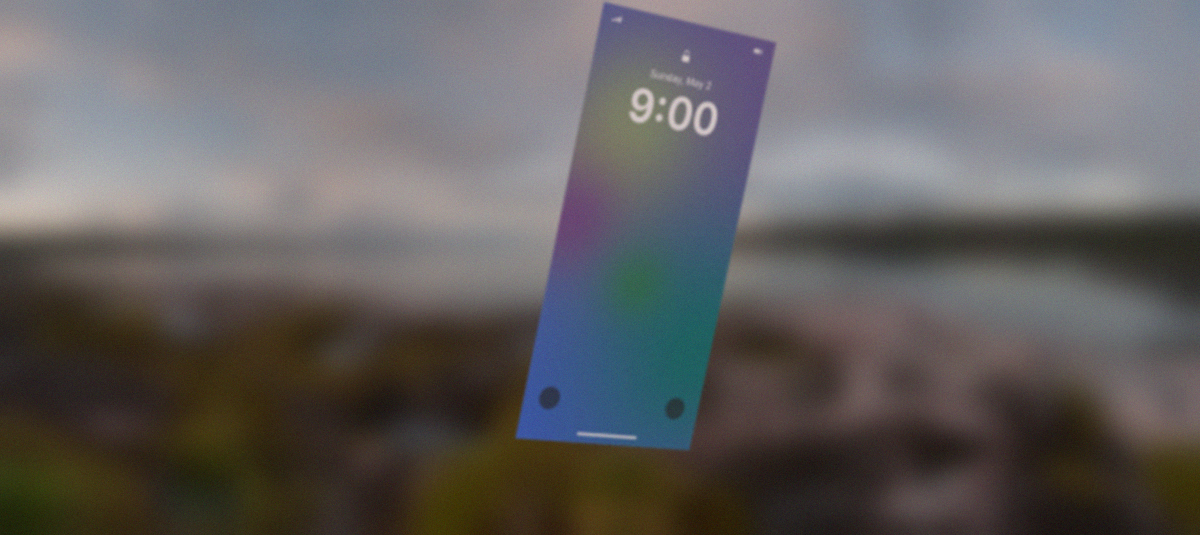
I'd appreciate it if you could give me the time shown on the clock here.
9:00
